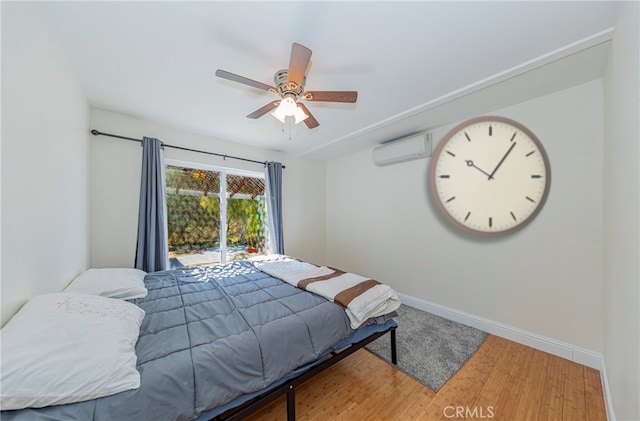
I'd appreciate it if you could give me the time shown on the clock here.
10:06
